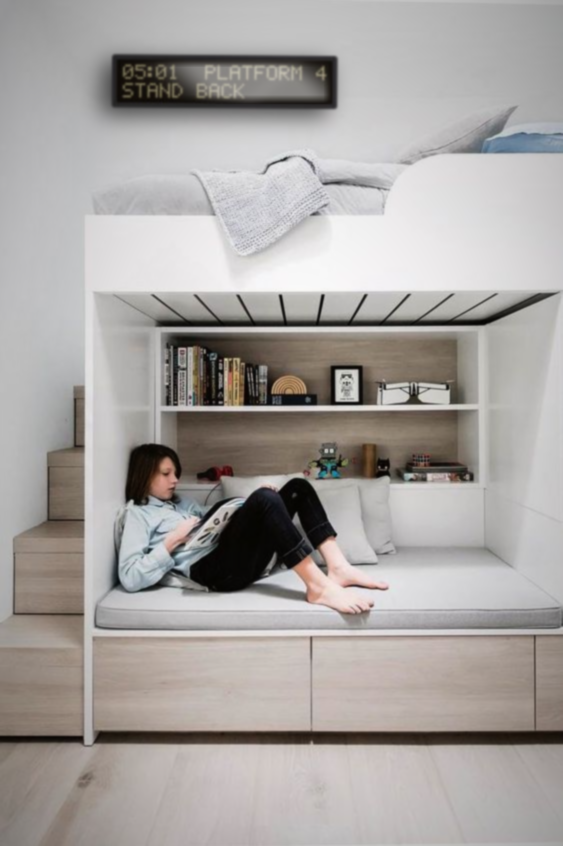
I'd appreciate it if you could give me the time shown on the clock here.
5:01
